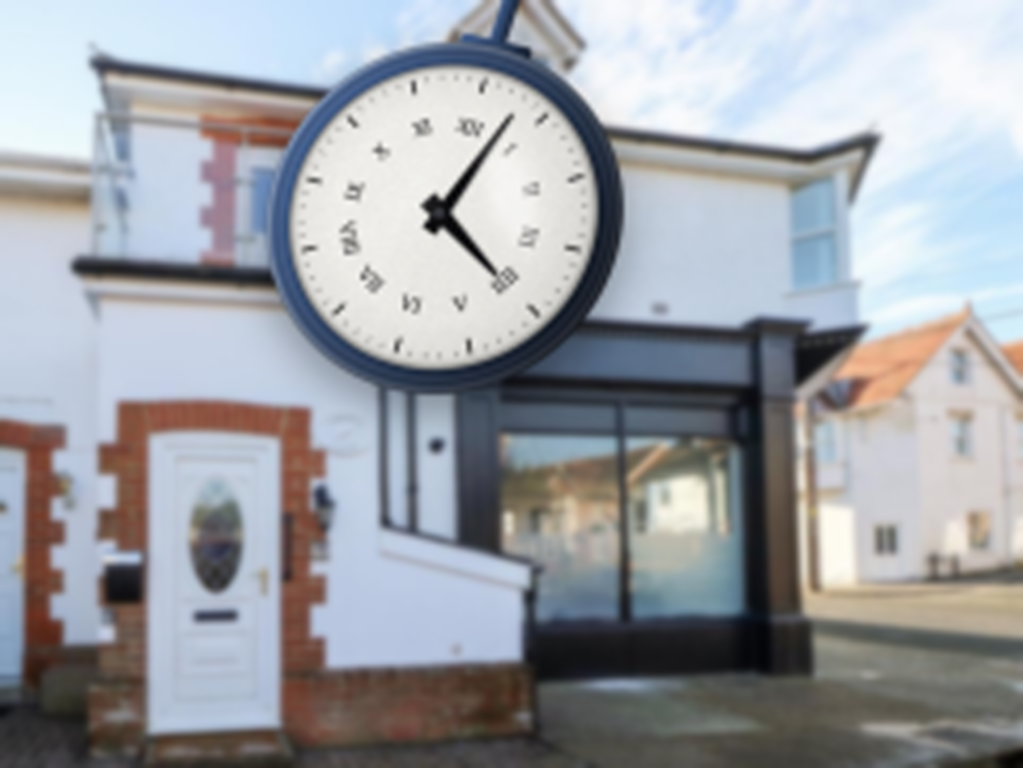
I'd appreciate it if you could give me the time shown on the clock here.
4:03
